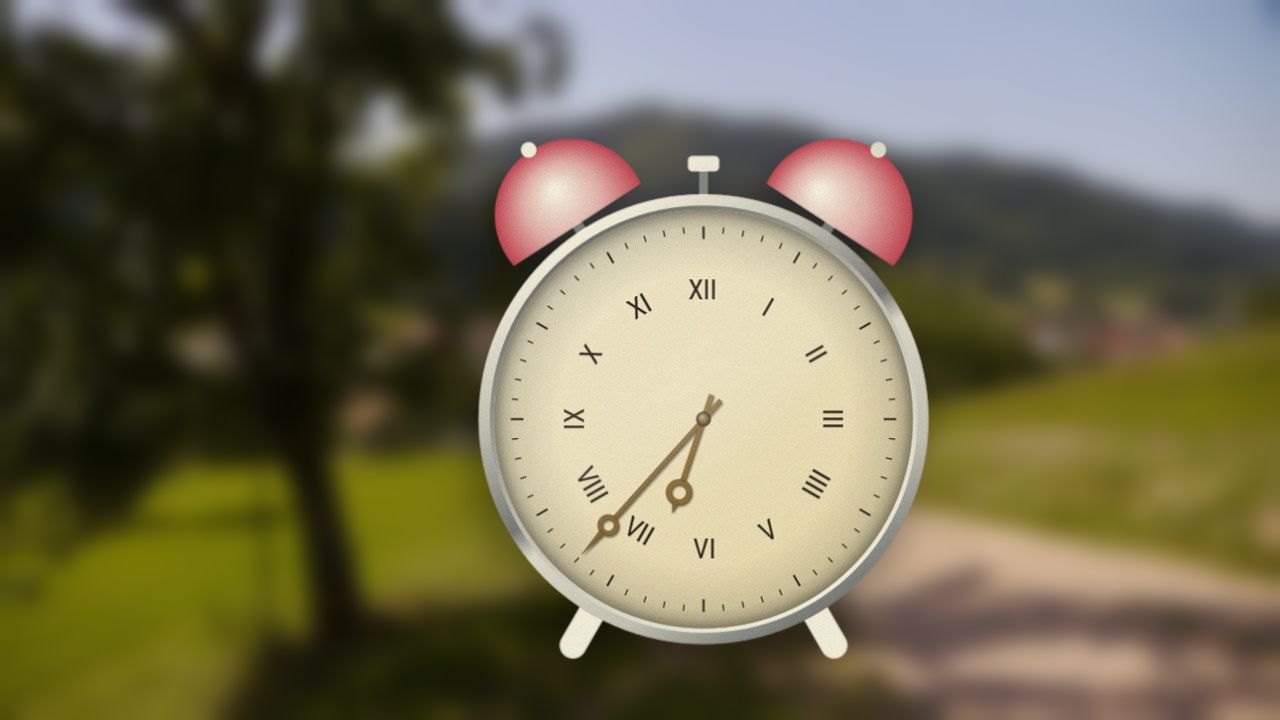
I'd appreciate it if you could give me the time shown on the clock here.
6:37
